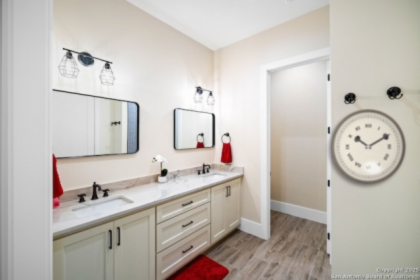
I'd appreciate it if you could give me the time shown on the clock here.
10:10
